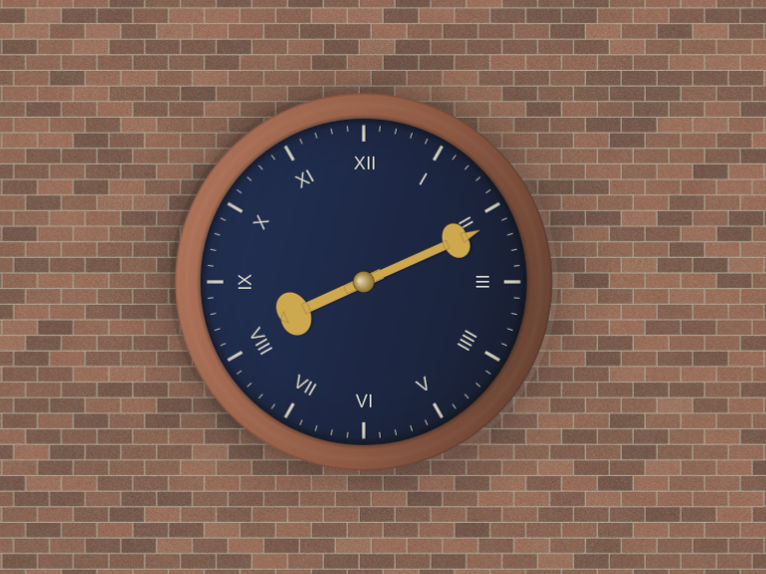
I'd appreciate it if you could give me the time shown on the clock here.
8:11
